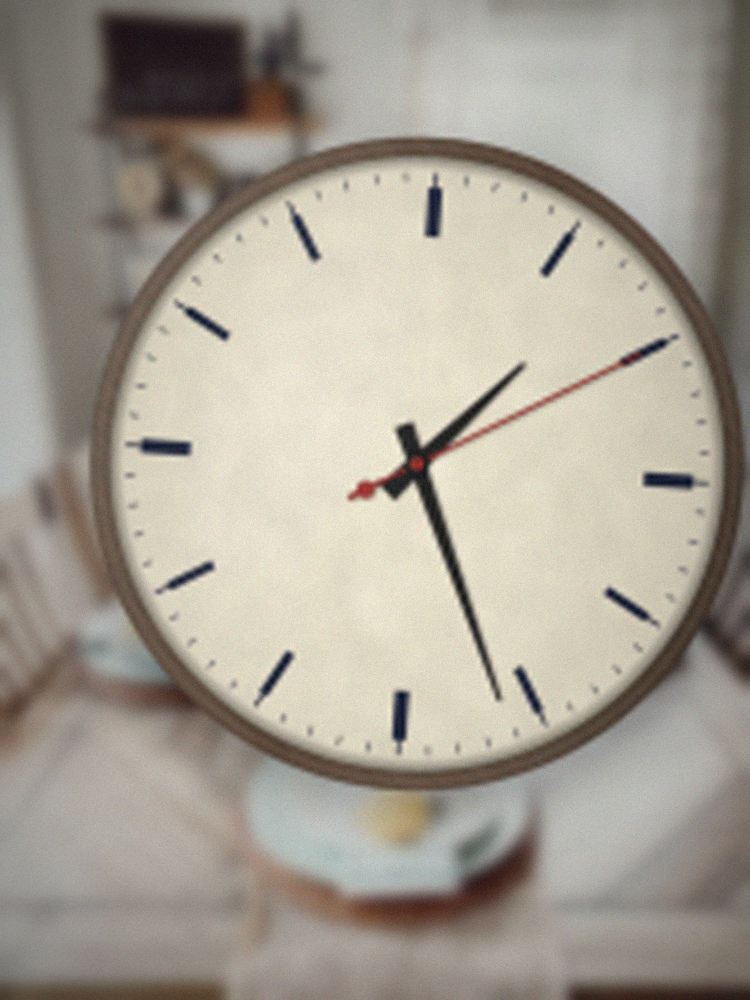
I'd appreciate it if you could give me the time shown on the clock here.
1:26:10
